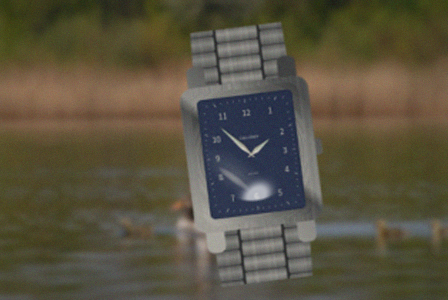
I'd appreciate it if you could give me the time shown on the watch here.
1:53
